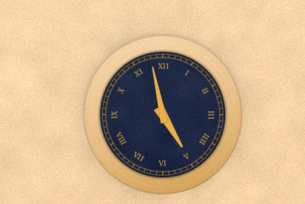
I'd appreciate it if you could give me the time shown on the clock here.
4:58
